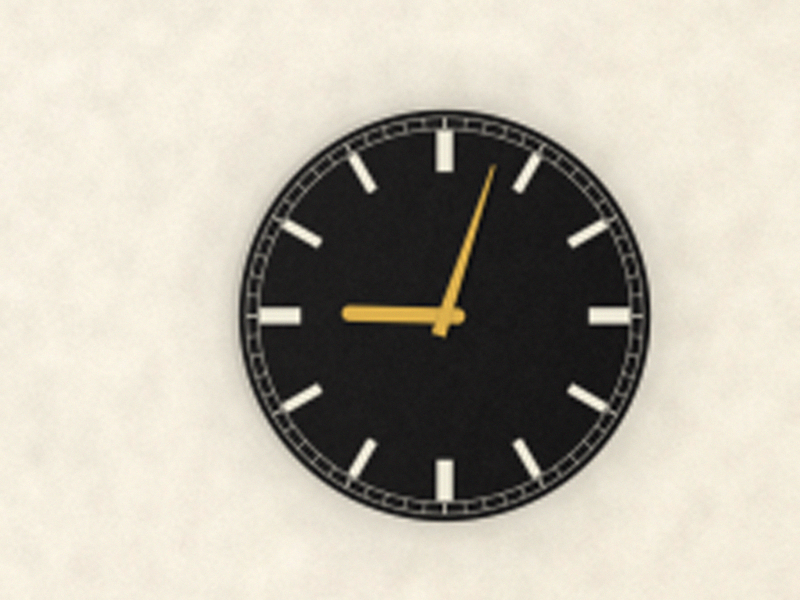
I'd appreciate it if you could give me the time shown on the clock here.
9:03
